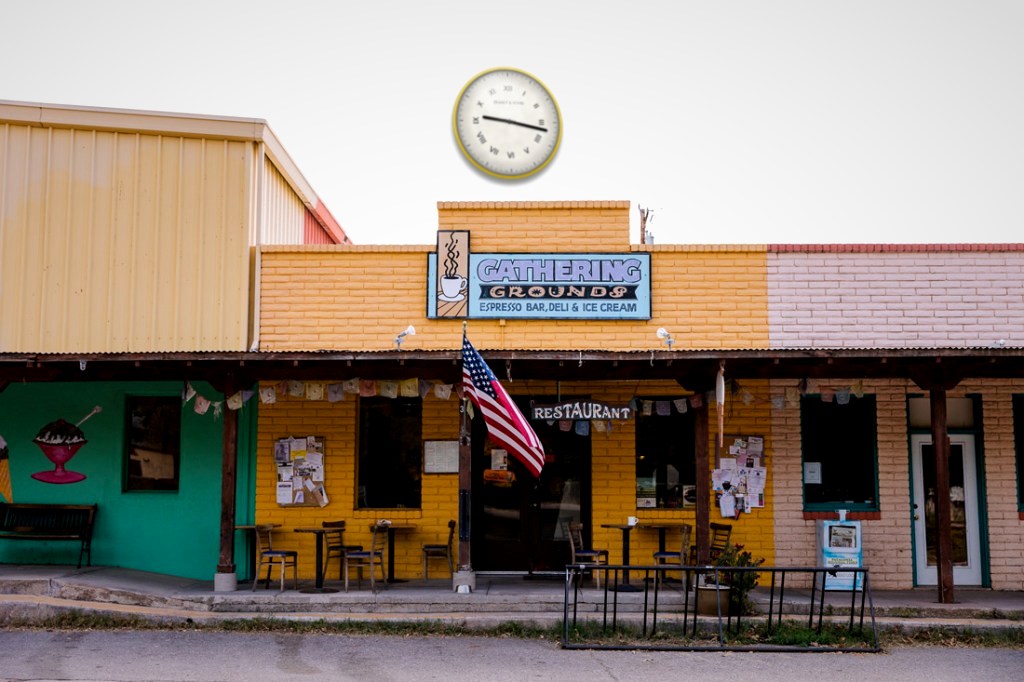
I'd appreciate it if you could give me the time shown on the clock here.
9:17
